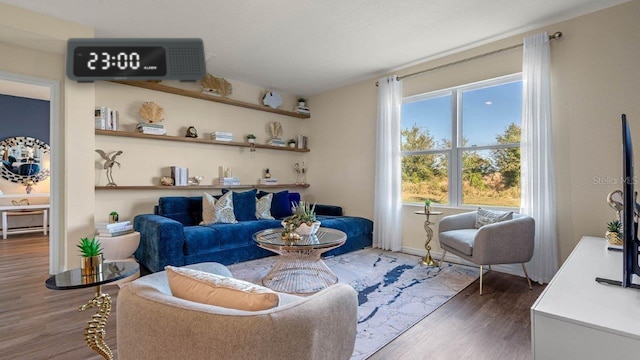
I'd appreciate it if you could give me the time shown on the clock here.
23:00
